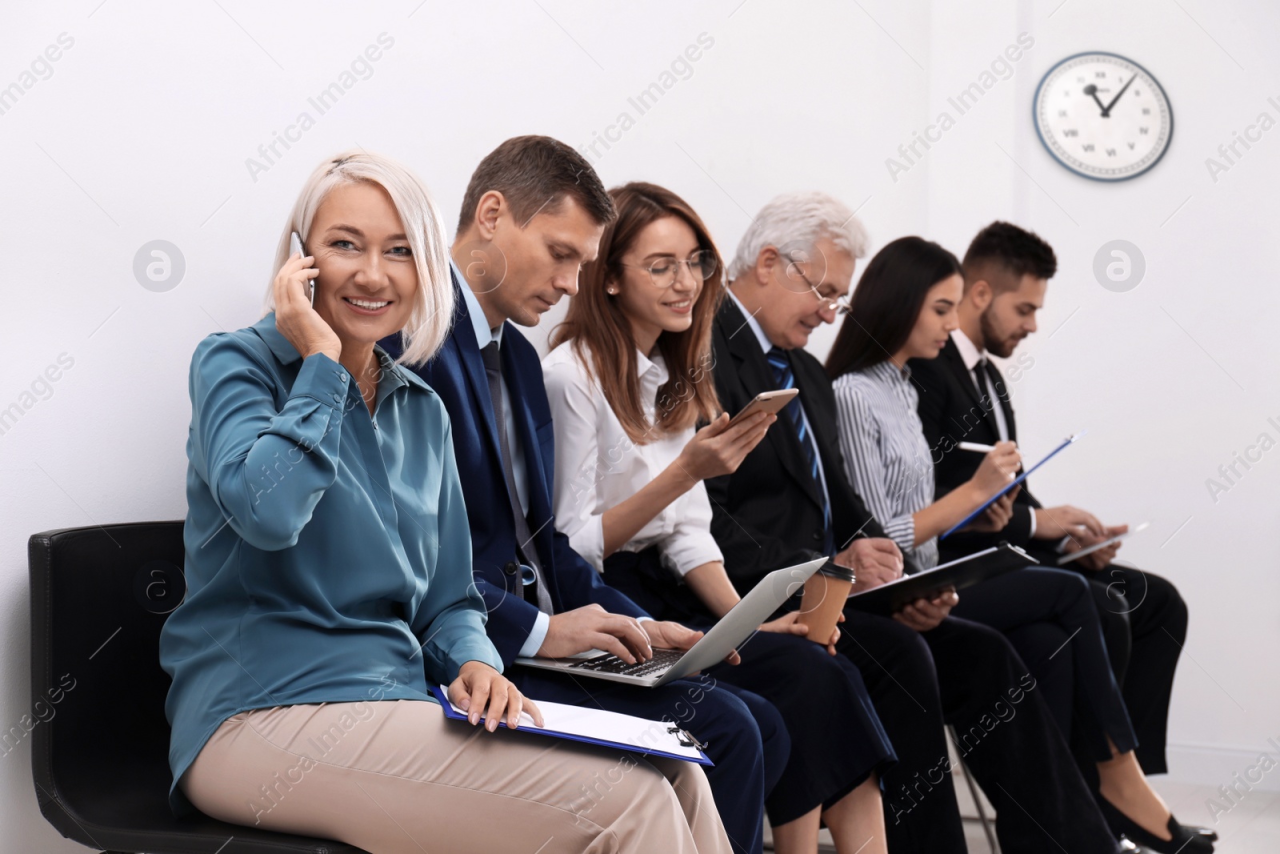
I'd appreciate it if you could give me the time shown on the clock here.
11:07
